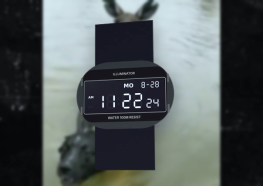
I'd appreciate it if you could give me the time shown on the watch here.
11:22:24
